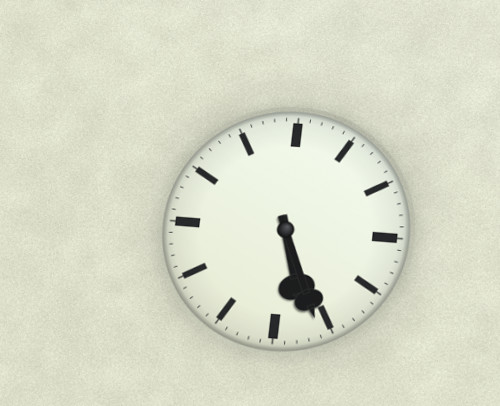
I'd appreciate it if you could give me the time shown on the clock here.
5:26
